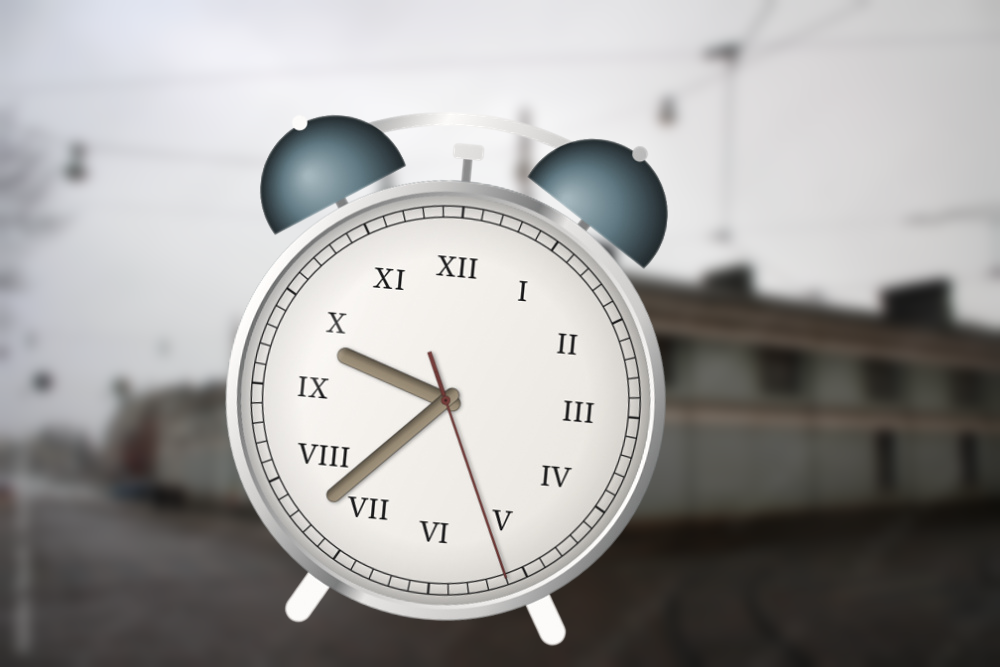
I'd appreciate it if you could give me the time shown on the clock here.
9:37:26
